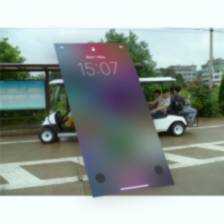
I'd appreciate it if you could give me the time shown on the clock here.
15:07
